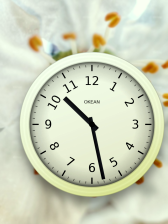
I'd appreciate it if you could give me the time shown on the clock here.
10:28
